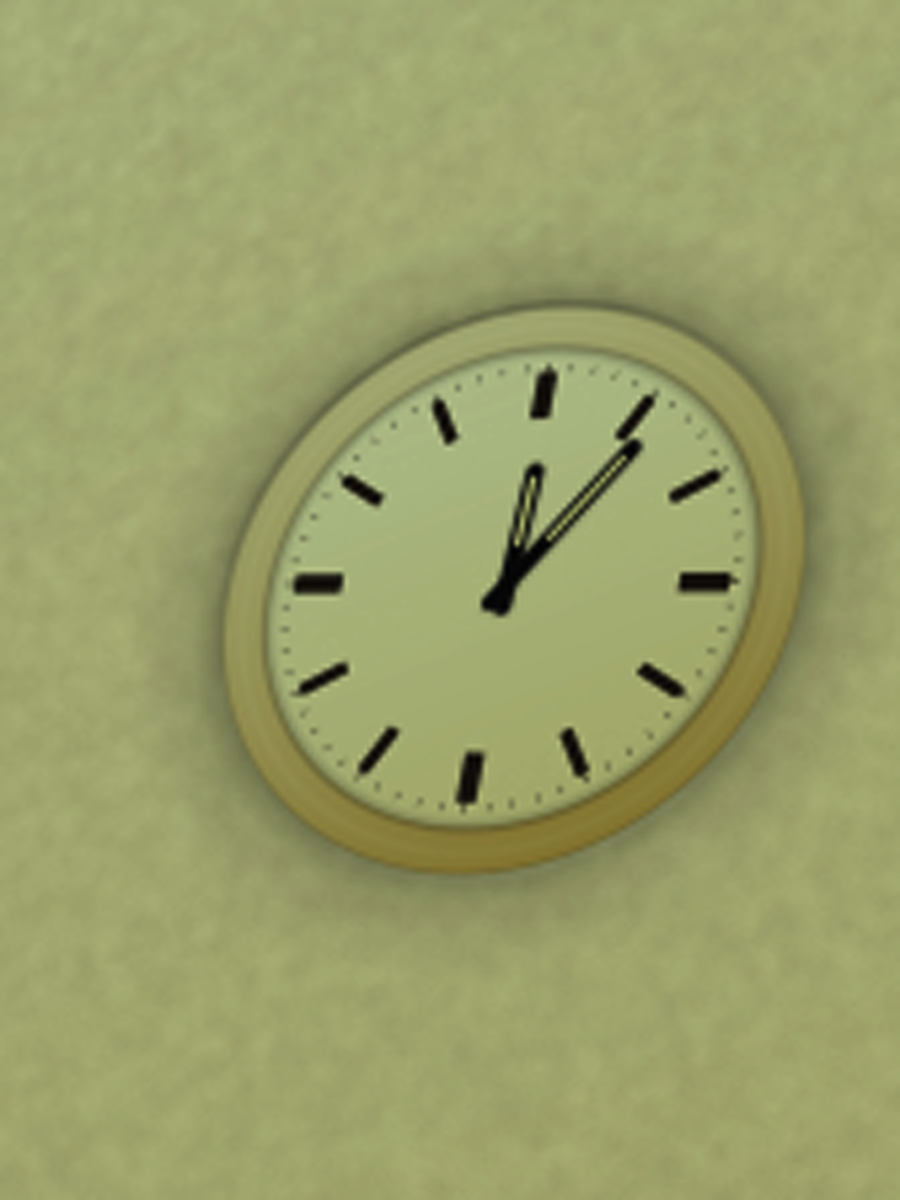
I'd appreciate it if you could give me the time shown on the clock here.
12:06
